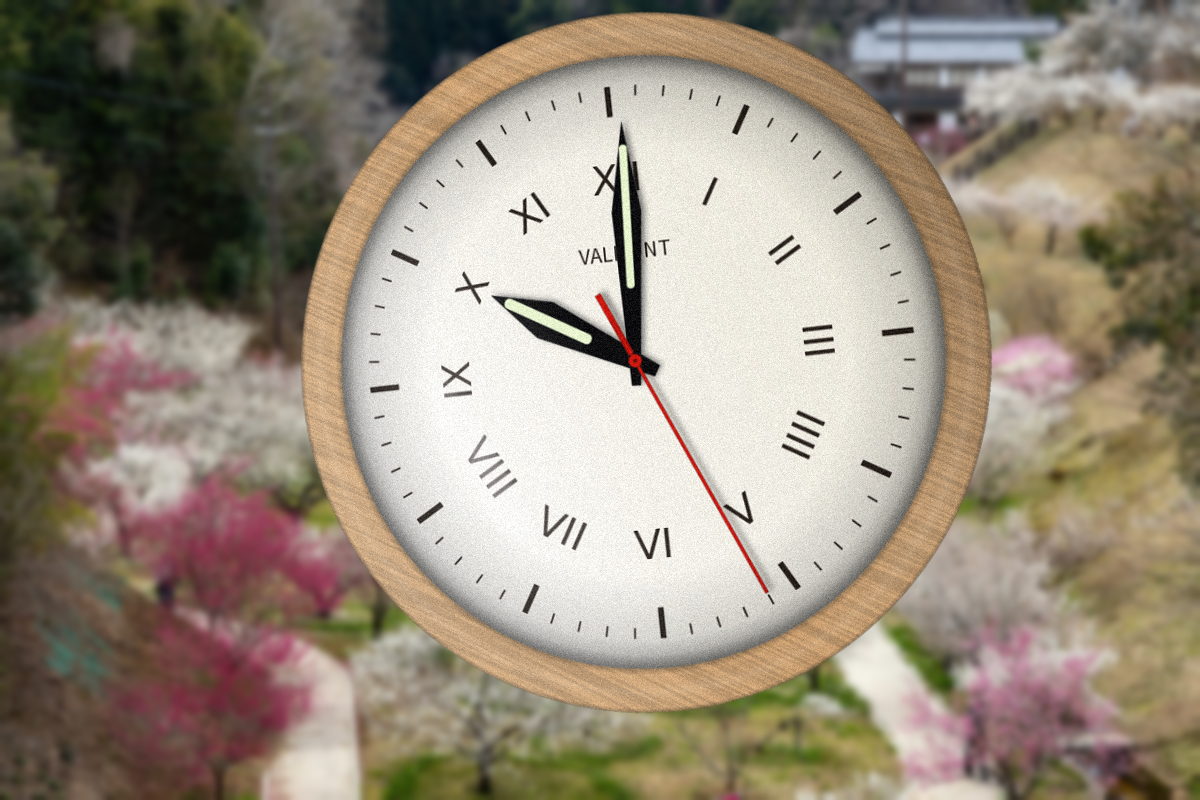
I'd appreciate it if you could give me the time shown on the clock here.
10:00:26
